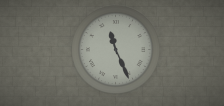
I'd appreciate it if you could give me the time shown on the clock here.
11:26
